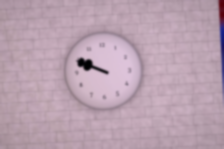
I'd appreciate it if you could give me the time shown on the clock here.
9:49
